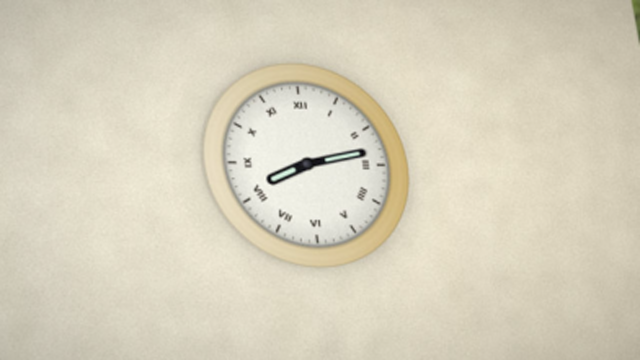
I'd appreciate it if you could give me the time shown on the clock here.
8:13
